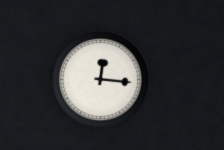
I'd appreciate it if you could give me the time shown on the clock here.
12:16
